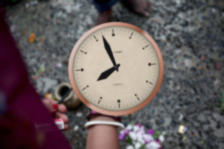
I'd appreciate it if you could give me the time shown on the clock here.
7:57
